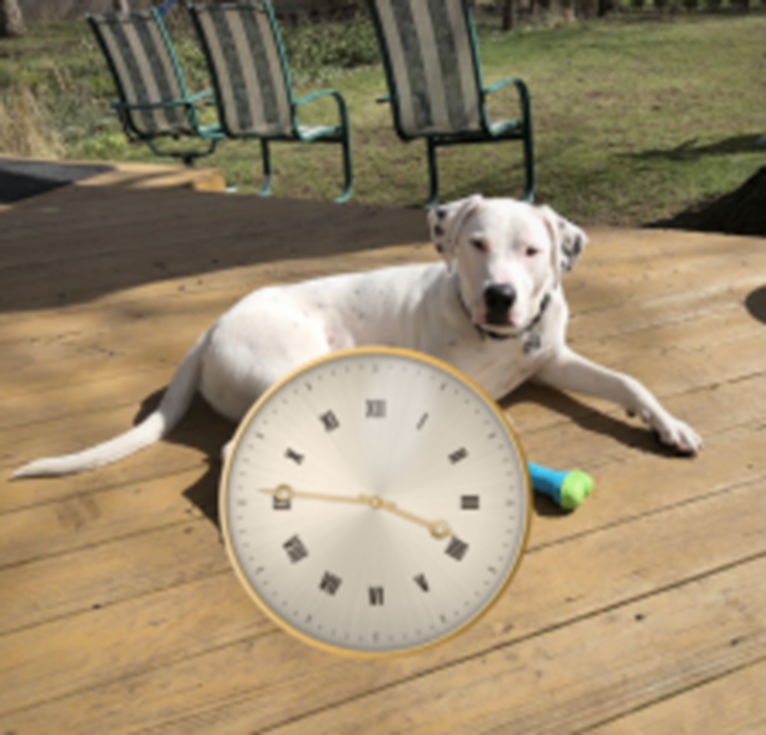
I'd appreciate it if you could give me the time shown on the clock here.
3:46
